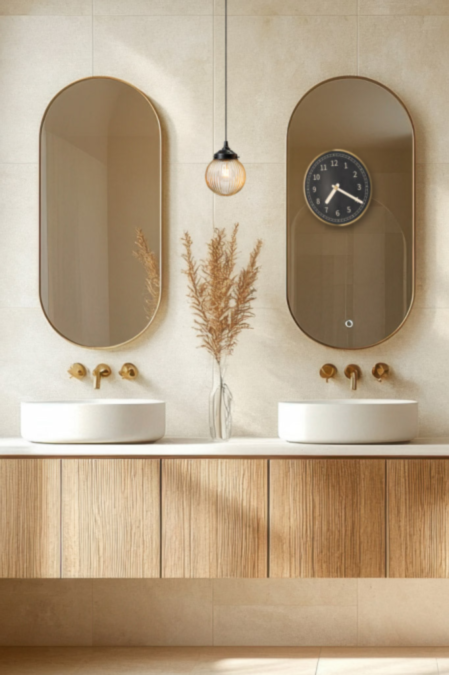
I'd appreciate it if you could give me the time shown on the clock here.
7:20
